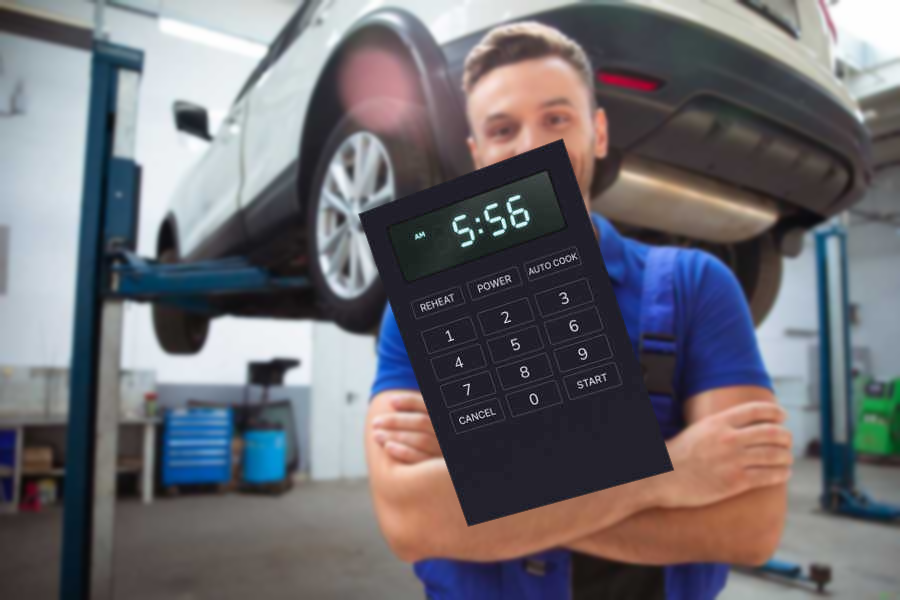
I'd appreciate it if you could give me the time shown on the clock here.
5:56
